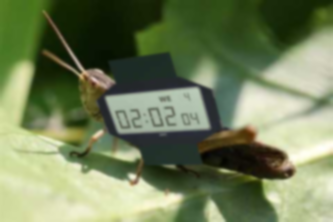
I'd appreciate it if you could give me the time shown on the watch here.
2:02
